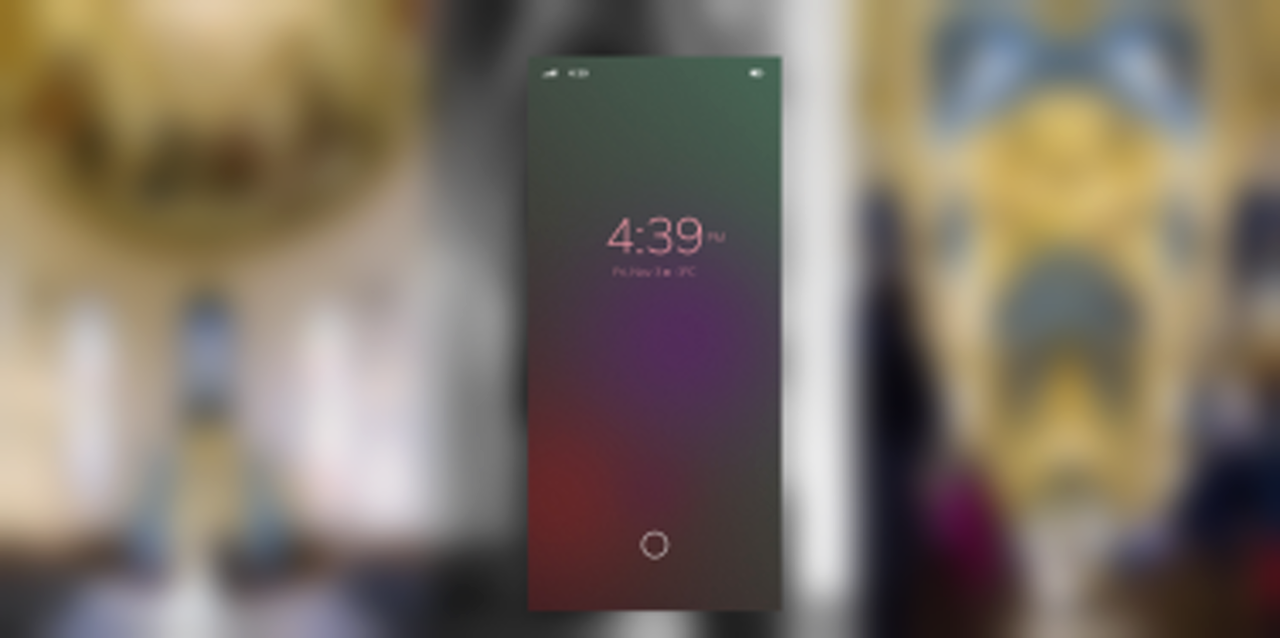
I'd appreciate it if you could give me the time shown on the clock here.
4:39
